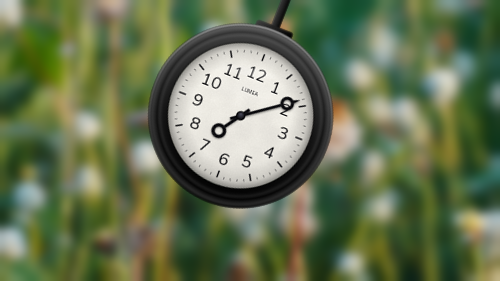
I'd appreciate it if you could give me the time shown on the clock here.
7:09
